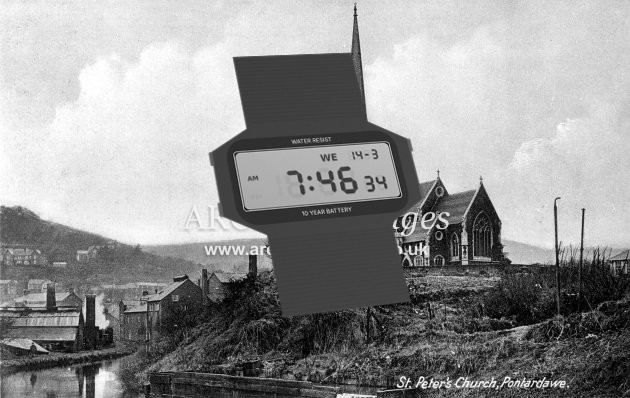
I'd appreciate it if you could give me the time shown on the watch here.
7:46:34
